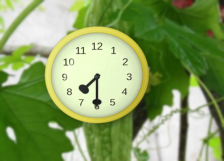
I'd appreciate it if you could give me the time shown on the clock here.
7:30
